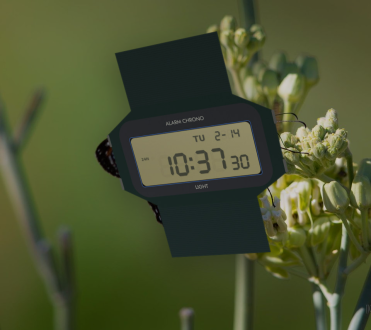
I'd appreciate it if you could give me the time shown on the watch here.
10:37:30
